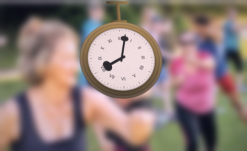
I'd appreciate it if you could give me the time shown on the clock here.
8:02
